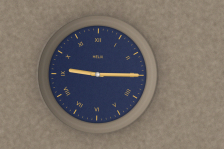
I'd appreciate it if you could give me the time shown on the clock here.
9:15
